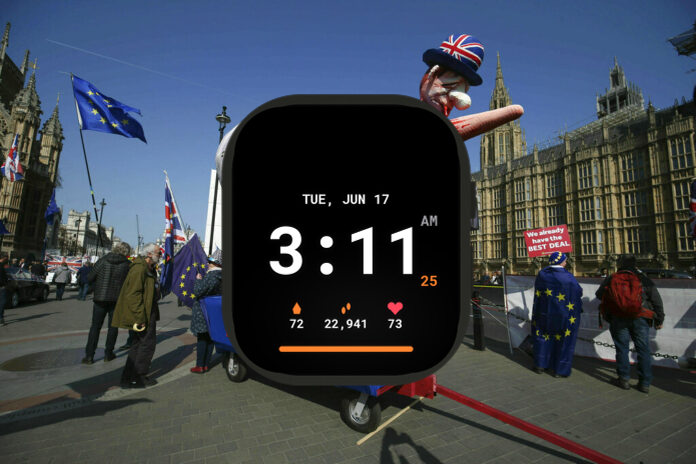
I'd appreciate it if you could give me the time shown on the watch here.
3:11:25
